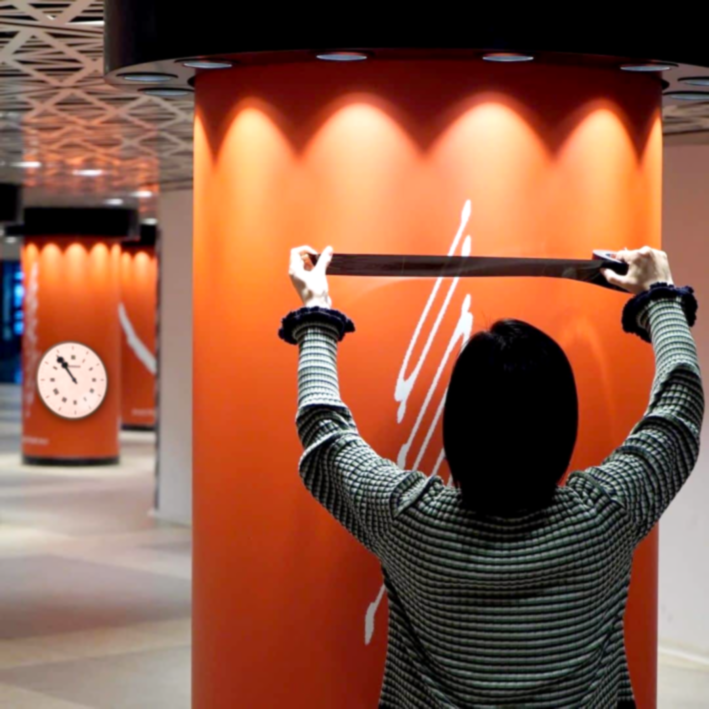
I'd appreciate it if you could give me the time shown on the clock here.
10:54
